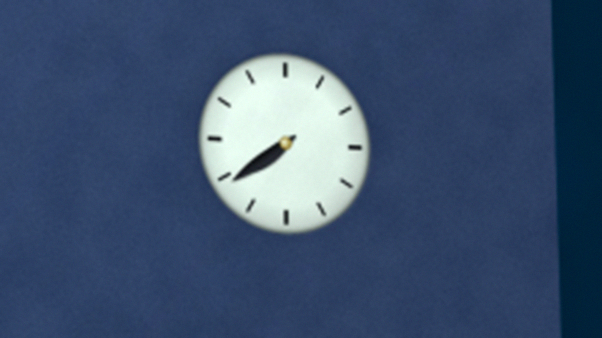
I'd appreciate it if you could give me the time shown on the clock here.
7:39
